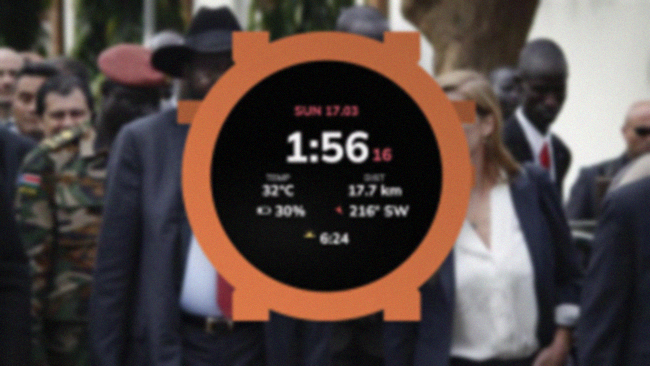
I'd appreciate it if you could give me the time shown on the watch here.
1:56
